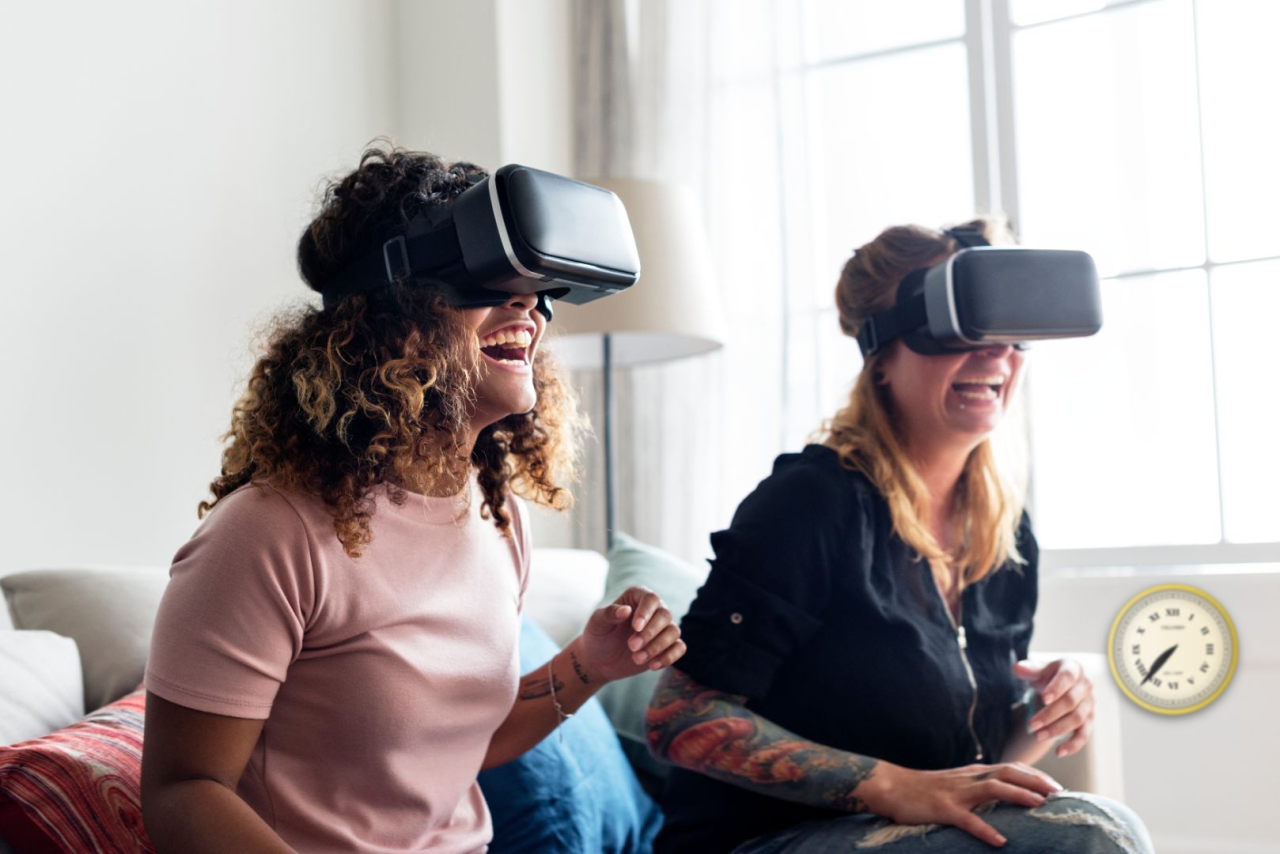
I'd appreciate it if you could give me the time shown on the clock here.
7:37
